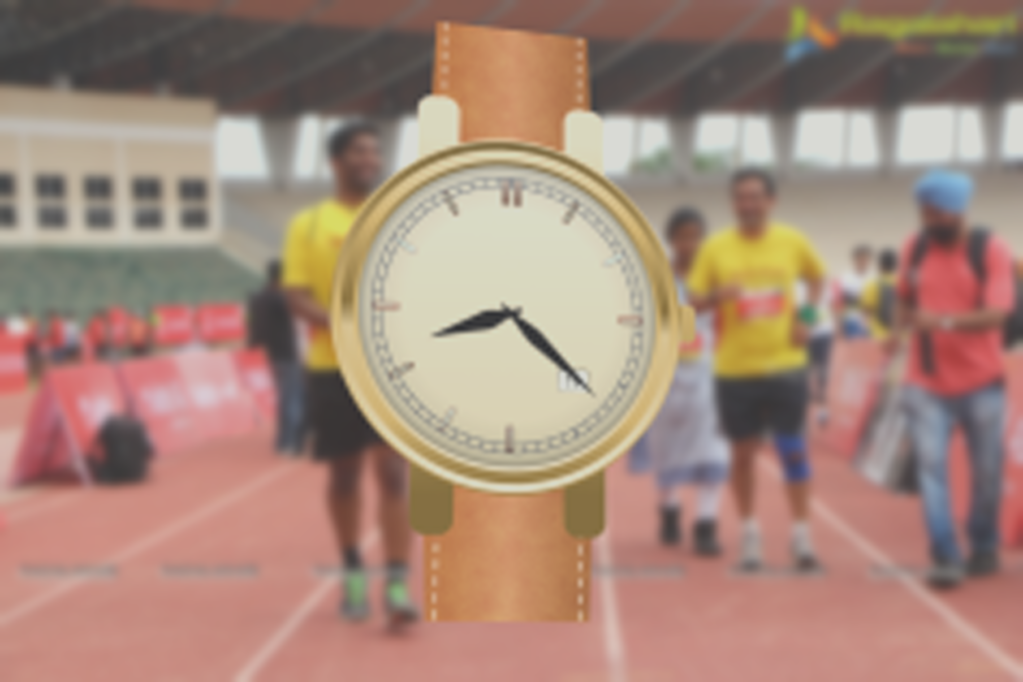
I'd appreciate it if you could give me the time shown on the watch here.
8:22
